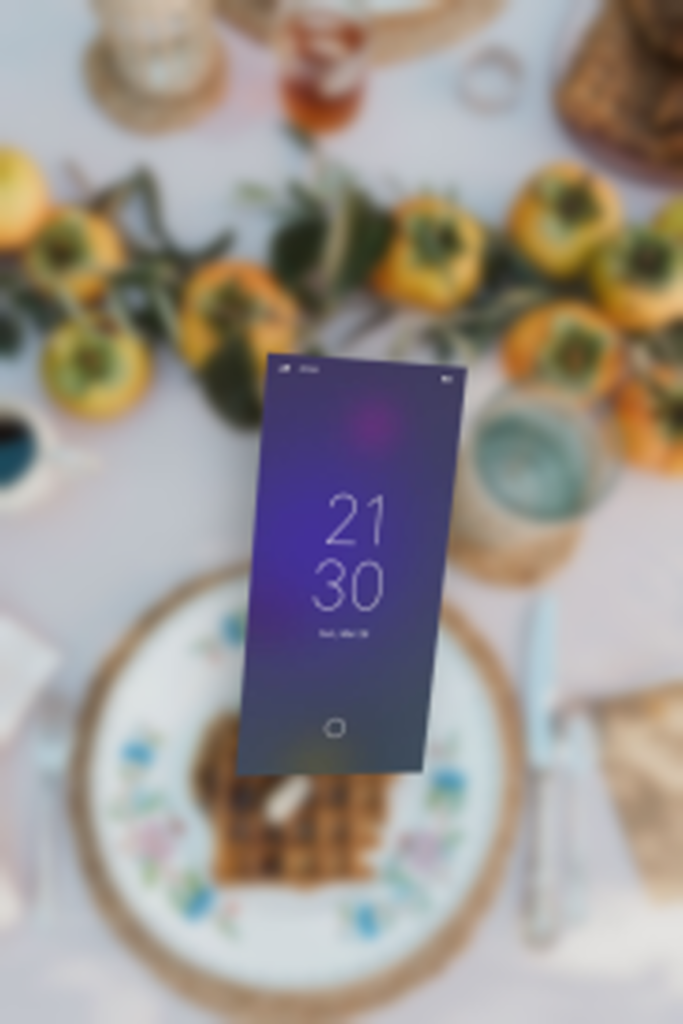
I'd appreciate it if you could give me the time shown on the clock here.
21:30
